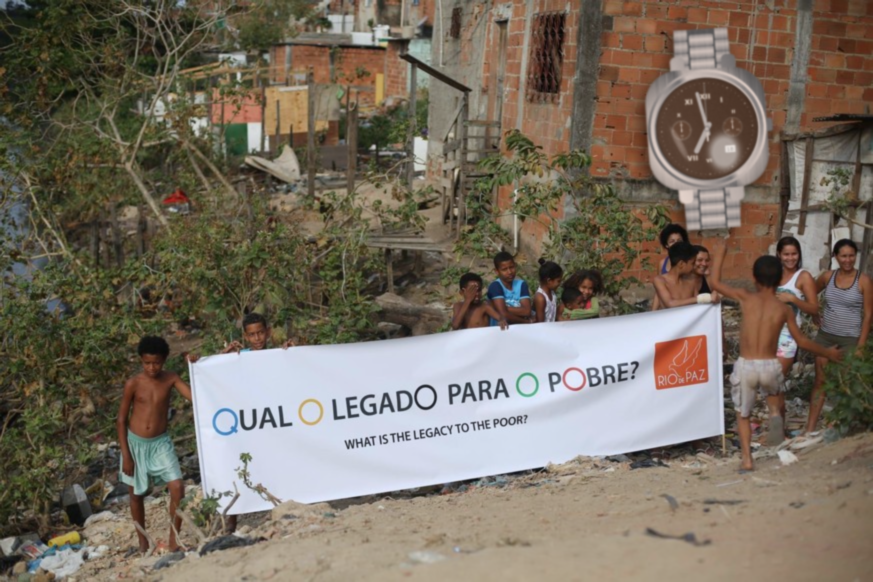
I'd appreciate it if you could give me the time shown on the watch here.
6:58
